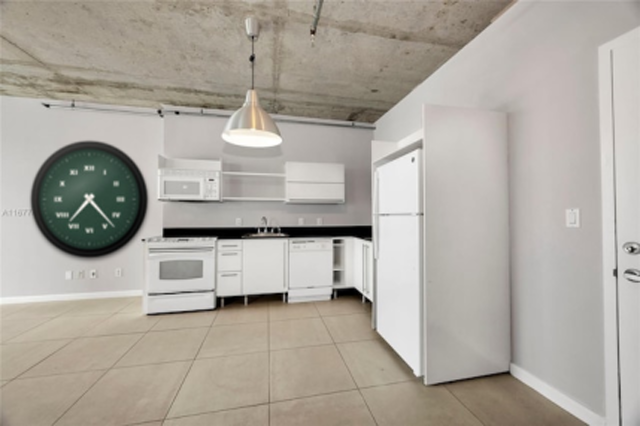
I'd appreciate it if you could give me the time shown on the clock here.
7:23
